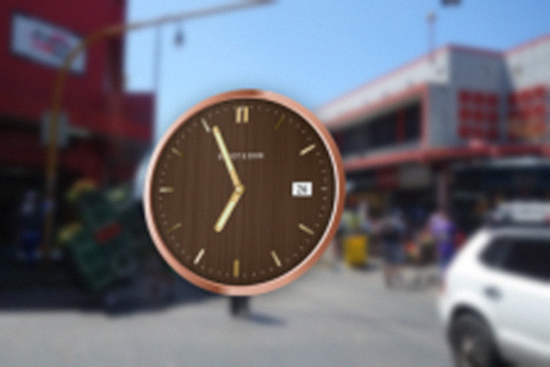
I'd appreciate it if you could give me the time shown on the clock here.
6:56
